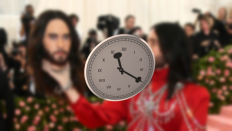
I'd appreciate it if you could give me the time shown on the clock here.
11:20
